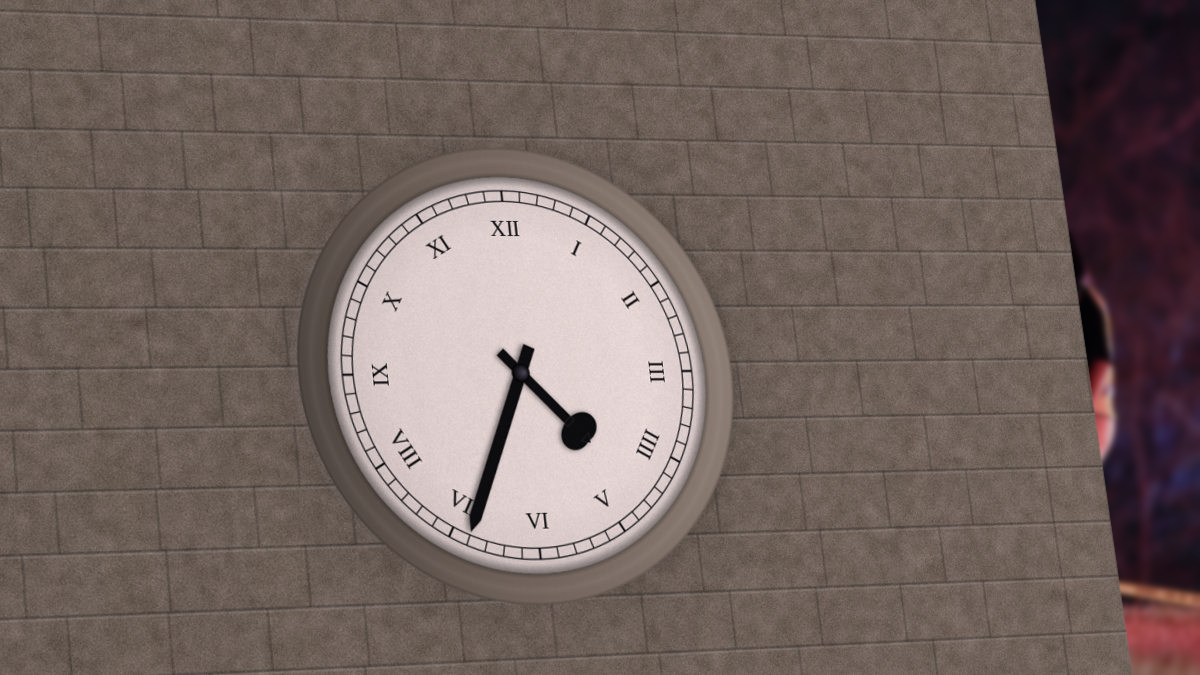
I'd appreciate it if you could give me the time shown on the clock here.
4:34
